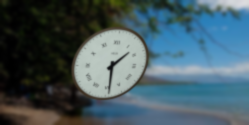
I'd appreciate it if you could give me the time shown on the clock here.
1:29
